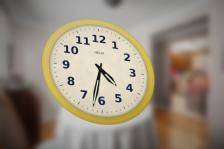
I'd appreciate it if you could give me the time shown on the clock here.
4:32
